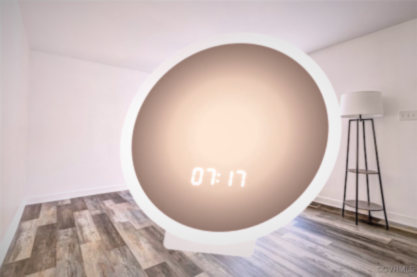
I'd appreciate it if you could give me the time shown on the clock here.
7:17
